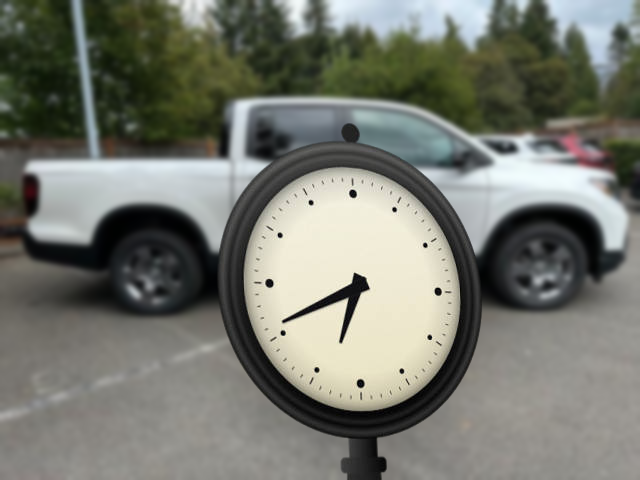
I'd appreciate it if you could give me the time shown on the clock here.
6:41
